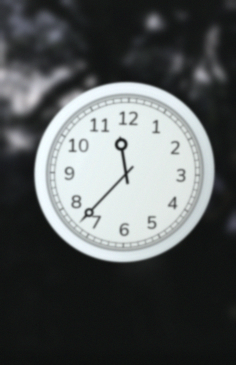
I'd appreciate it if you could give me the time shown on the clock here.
11:37
